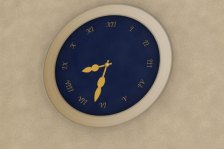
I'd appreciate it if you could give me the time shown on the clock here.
8:32
